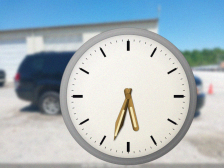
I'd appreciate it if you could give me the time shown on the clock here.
5:33
